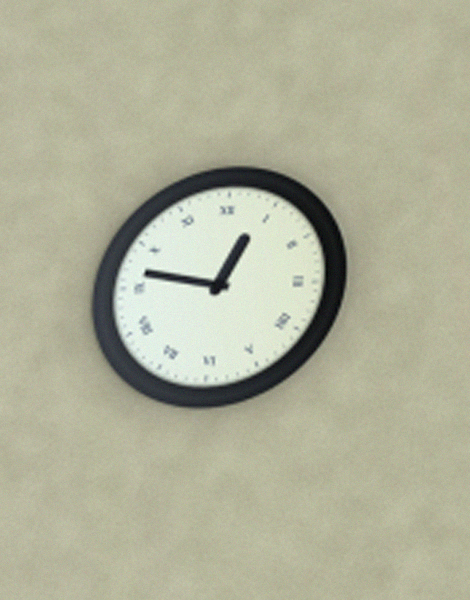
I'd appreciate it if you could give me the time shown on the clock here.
12:47
